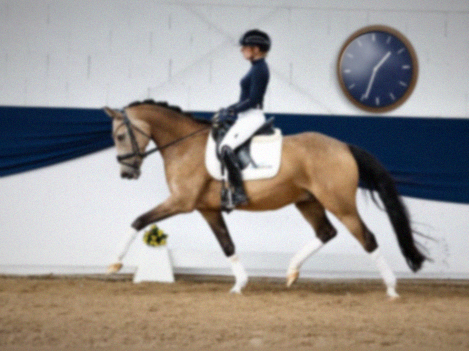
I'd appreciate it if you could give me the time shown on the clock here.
1:34
